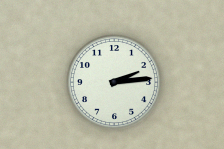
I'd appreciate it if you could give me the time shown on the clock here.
2:14
